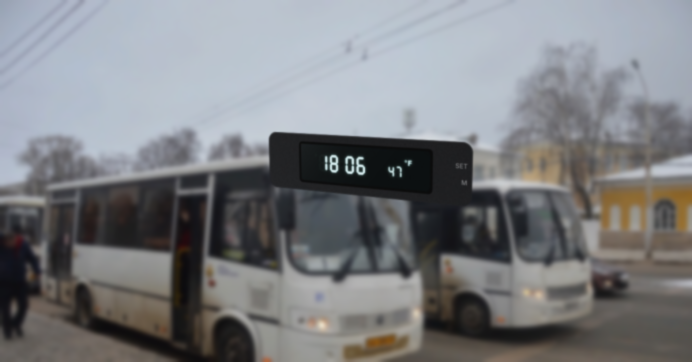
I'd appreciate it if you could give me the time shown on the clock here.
18:06
